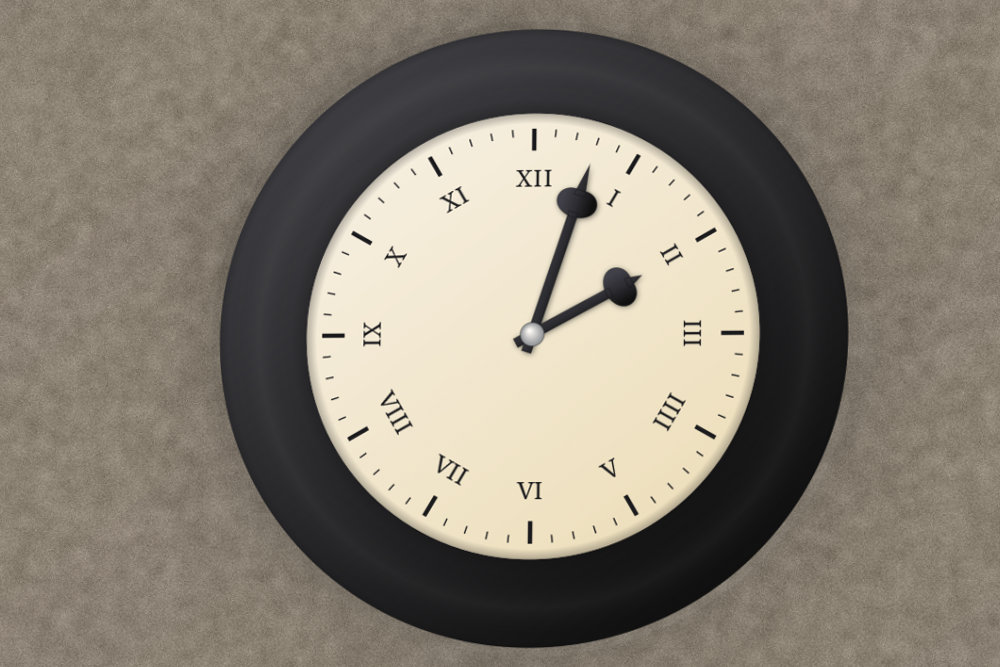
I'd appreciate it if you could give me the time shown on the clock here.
2:03
